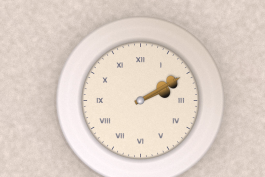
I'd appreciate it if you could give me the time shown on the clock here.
2:10
